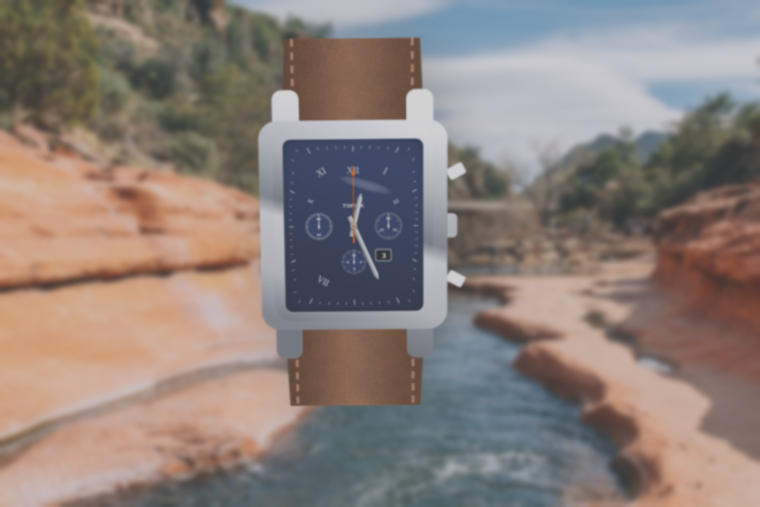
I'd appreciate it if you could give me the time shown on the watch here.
12:26
